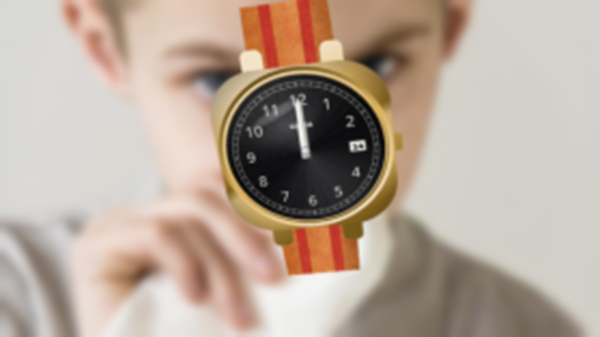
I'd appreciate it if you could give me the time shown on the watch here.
12:00
